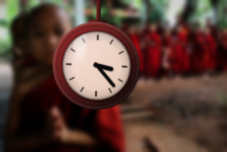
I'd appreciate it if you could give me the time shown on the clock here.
3:23
